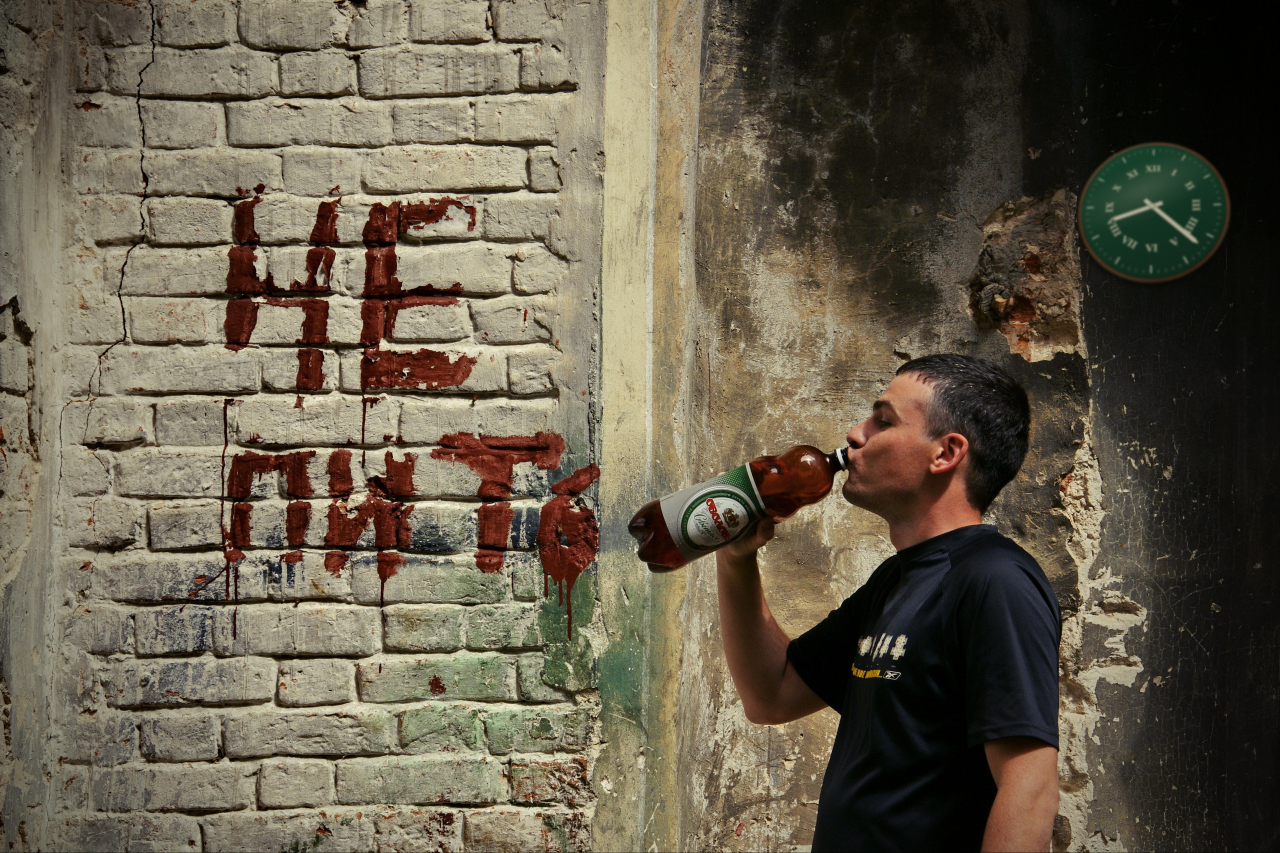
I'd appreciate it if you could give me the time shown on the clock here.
8:22
